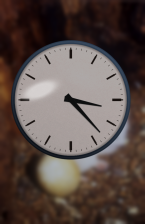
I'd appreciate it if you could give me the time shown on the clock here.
3:23
